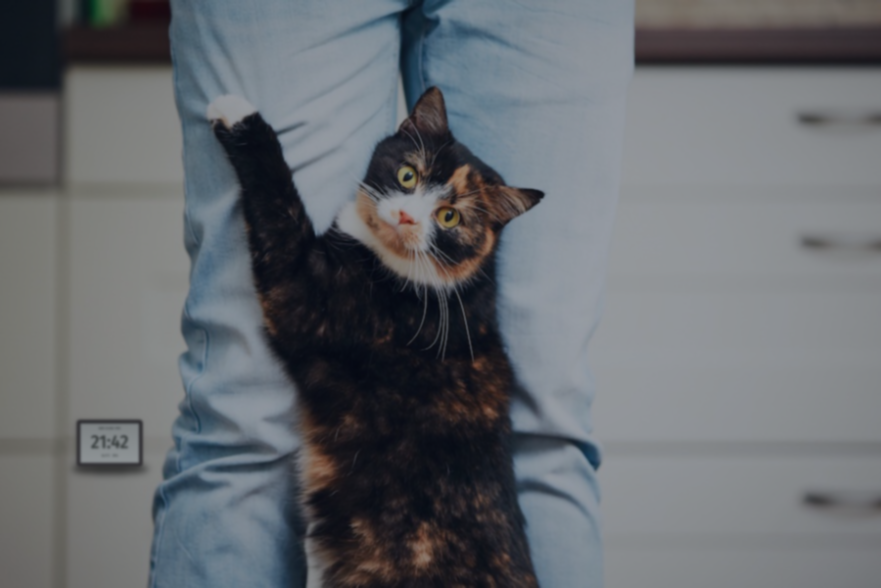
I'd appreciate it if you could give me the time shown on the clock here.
21:42
